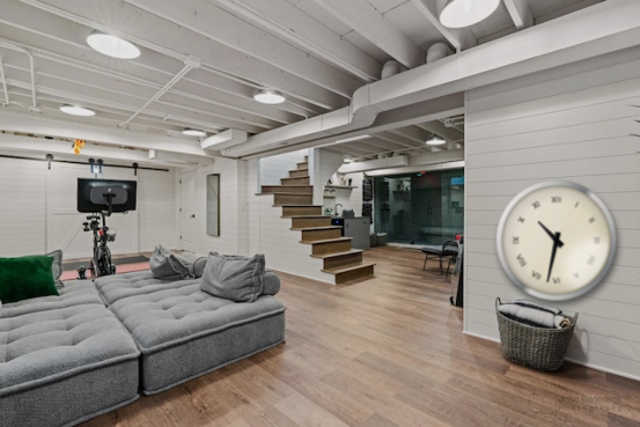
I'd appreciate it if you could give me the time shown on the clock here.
10:32
